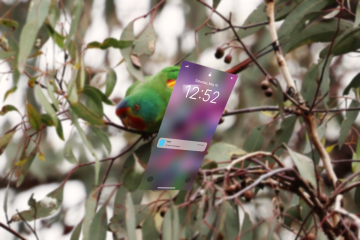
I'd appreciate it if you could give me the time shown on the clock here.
12:52
